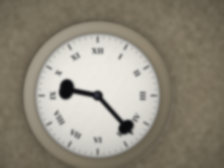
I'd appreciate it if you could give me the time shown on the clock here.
9:23
